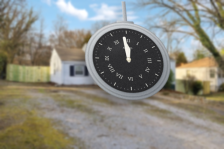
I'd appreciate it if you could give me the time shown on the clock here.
11:59
